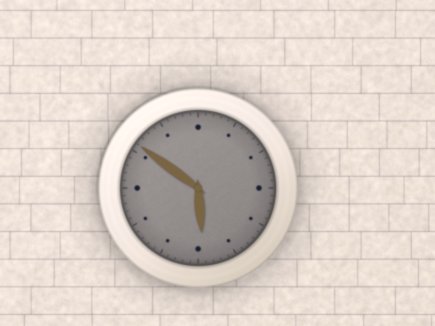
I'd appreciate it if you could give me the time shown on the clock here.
5:51
